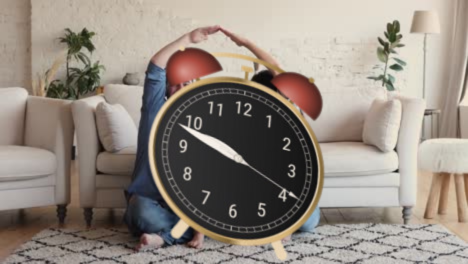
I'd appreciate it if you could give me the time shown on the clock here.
9:48:19
